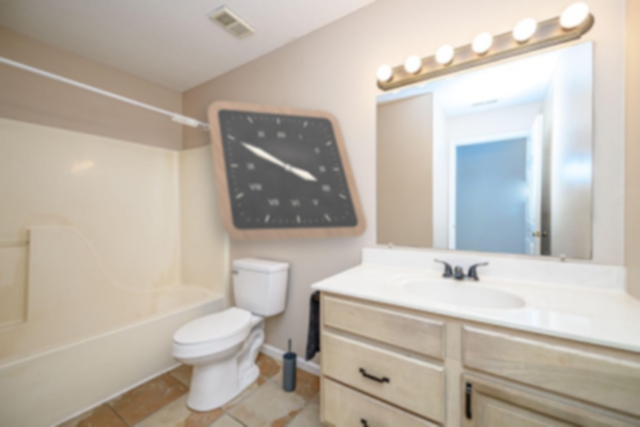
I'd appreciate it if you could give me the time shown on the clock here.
3:50
